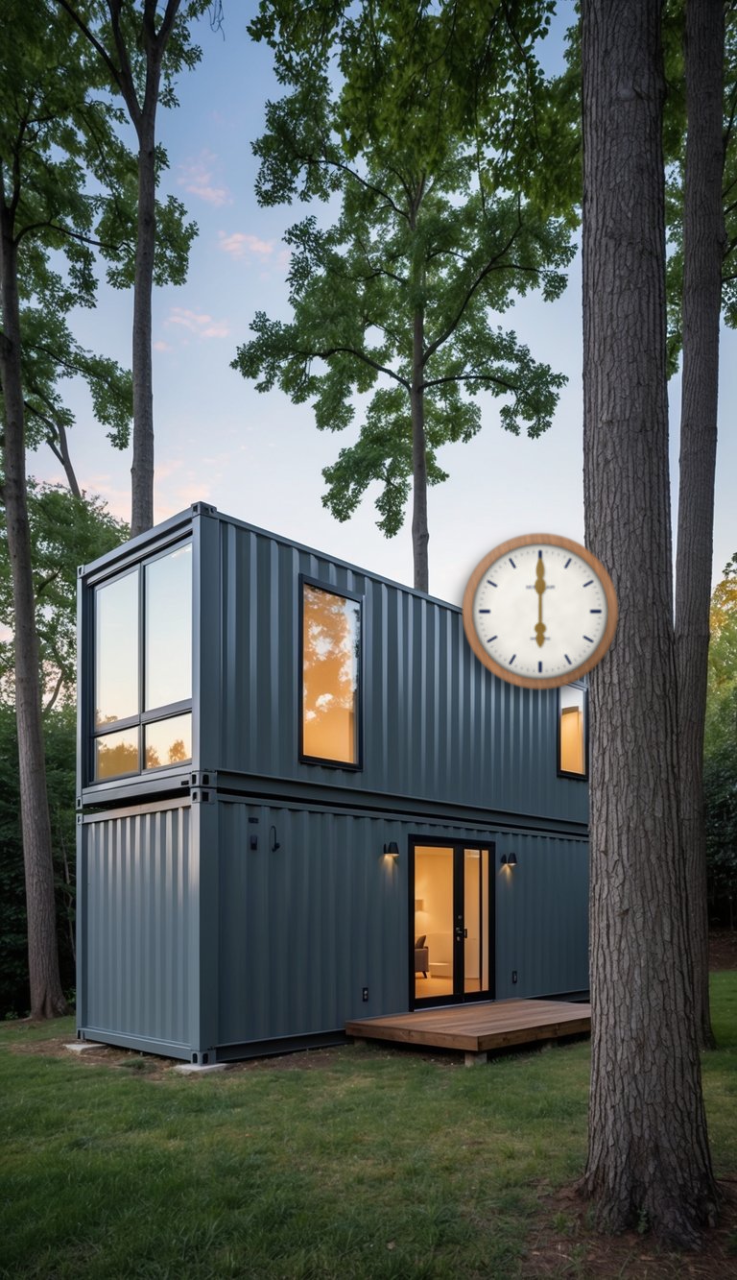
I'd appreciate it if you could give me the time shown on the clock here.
6:00
